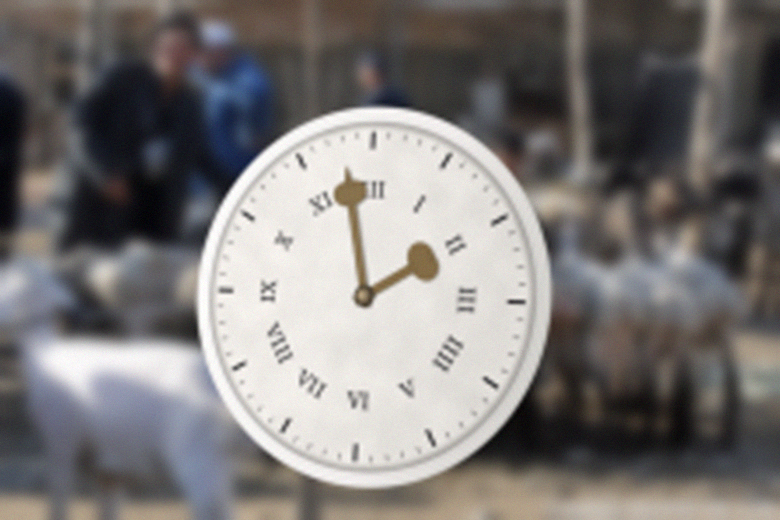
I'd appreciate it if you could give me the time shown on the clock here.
1:58
